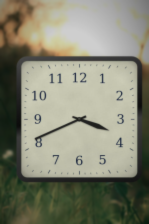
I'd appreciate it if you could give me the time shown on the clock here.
3:41
